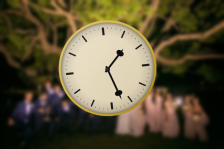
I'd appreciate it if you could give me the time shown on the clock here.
1:27
